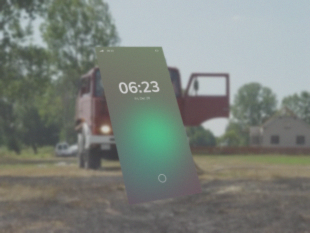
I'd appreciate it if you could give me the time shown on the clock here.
6:23
